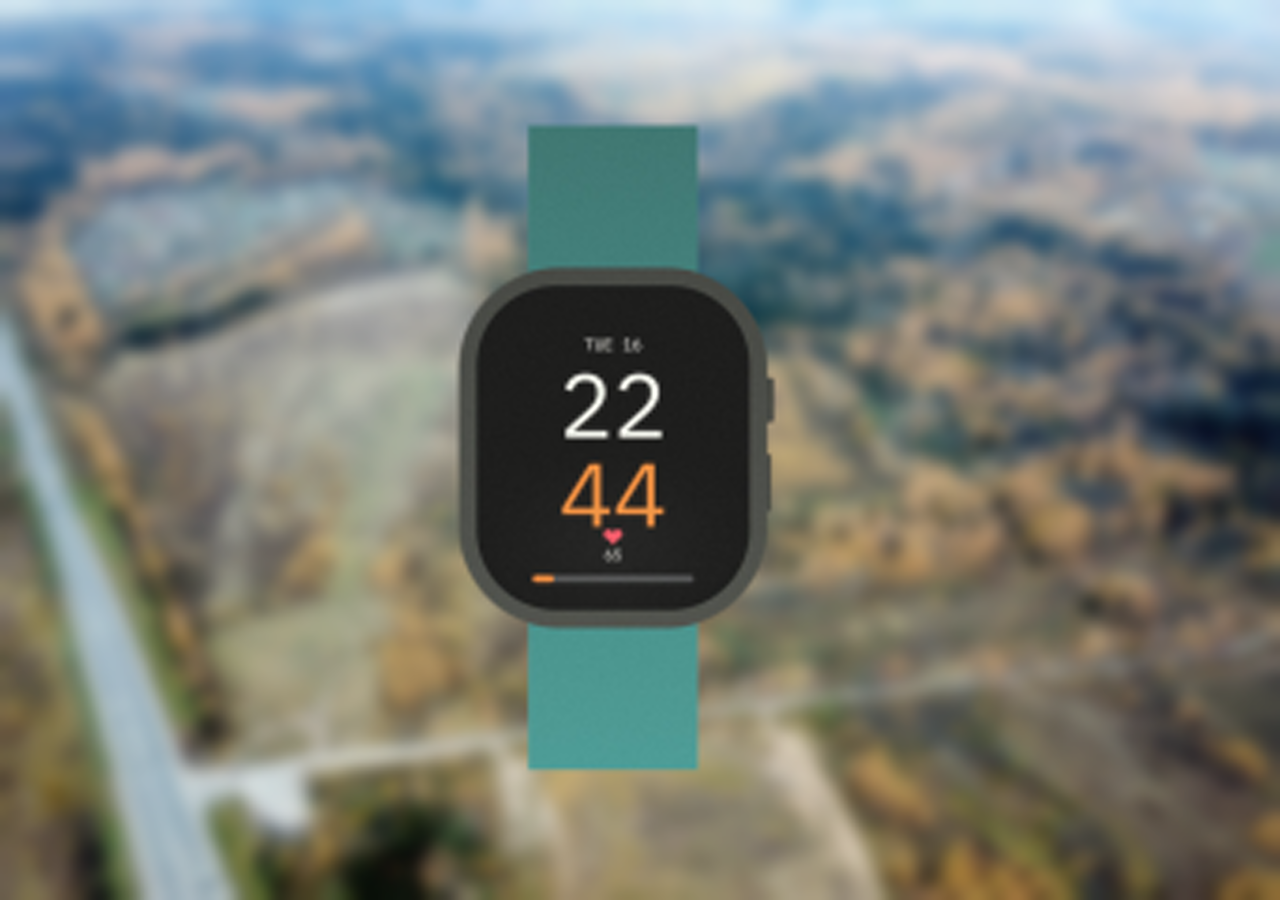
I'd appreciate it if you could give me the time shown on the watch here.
22:44
